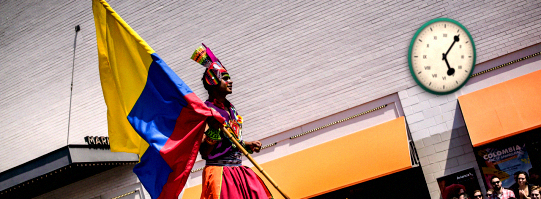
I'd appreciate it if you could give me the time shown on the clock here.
5:06
